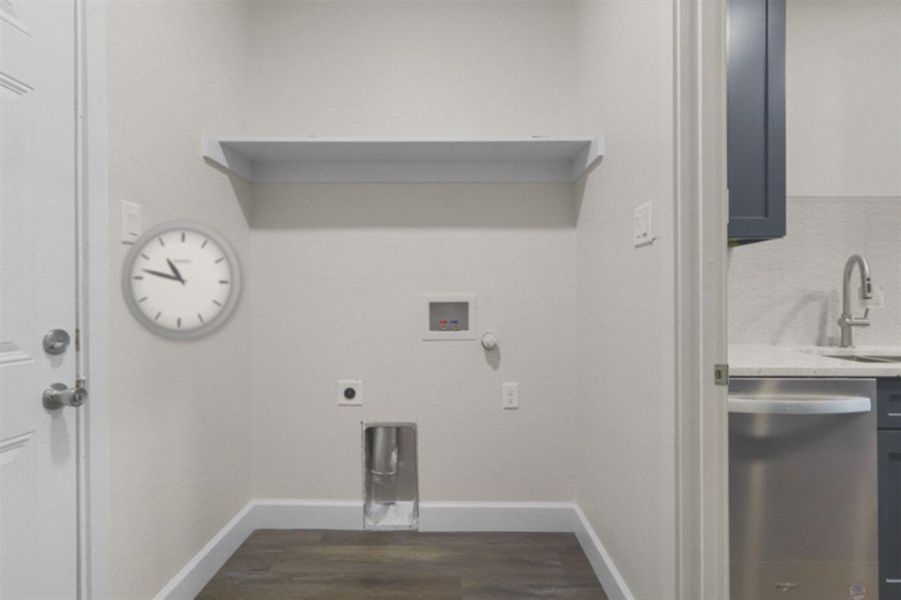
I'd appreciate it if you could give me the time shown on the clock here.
10:47
